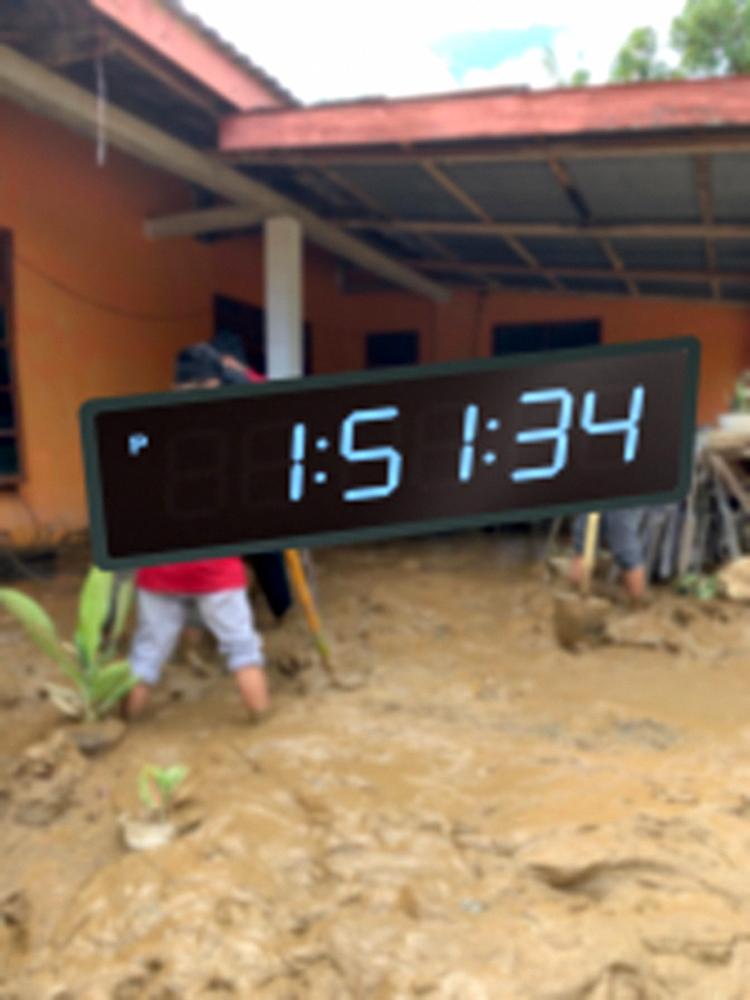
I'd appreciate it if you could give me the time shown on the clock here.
1:51:34
